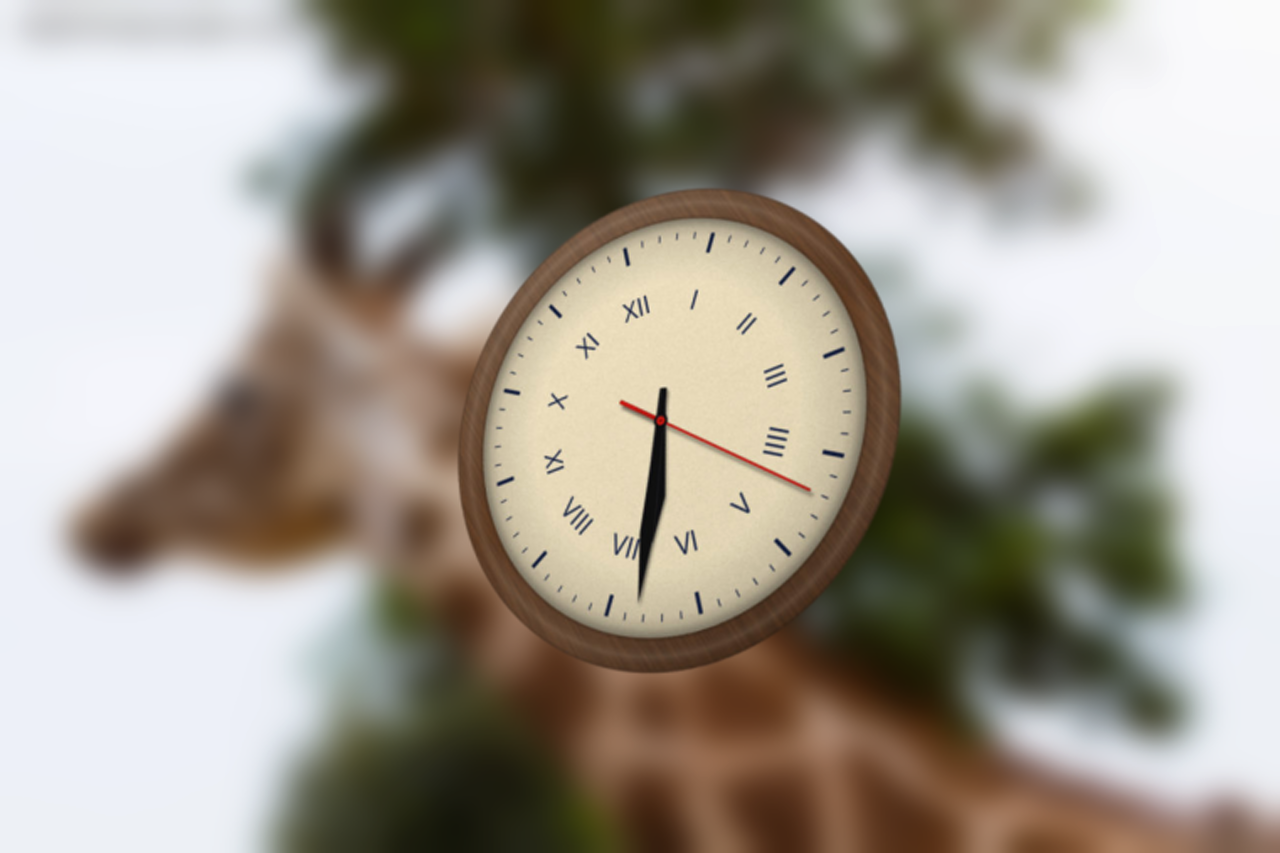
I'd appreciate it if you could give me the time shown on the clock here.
6:33:22
